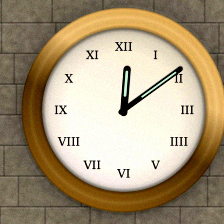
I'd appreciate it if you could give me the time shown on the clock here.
12:09
